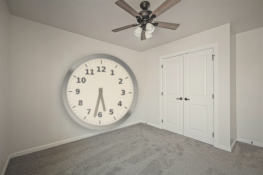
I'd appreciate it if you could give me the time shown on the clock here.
5:32
